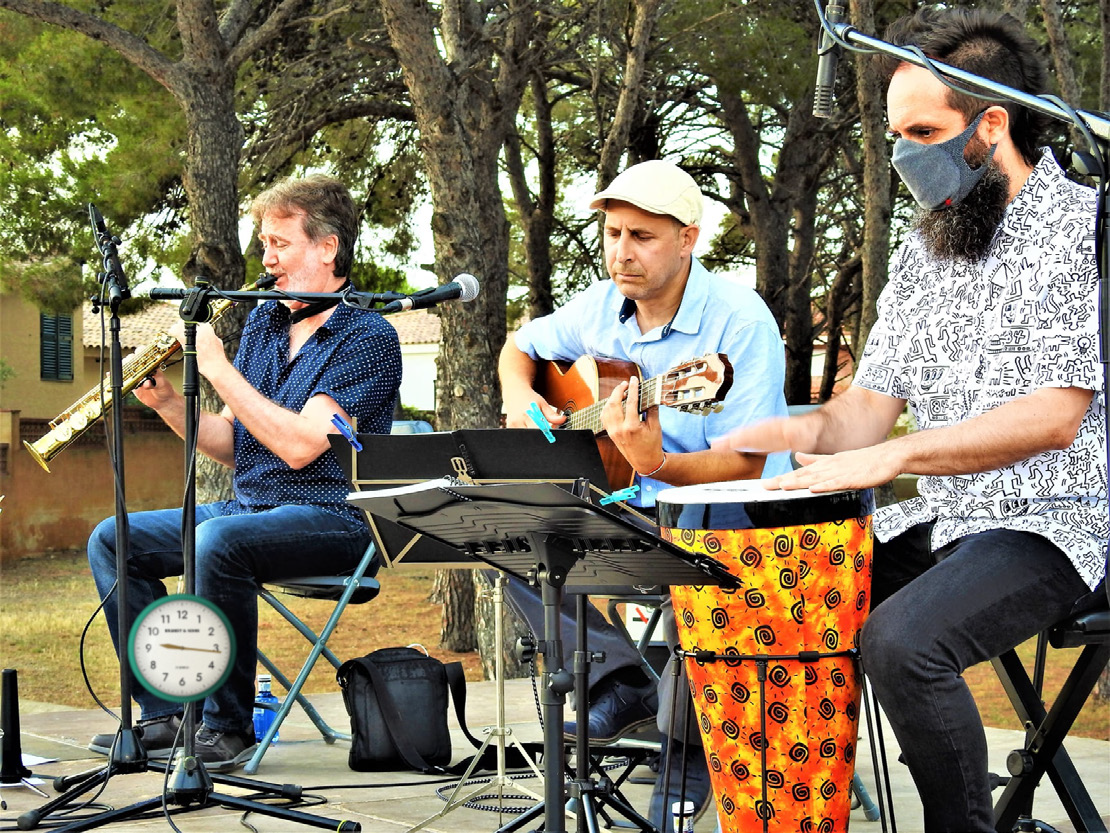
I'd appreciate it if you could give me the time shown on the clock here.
9:16
